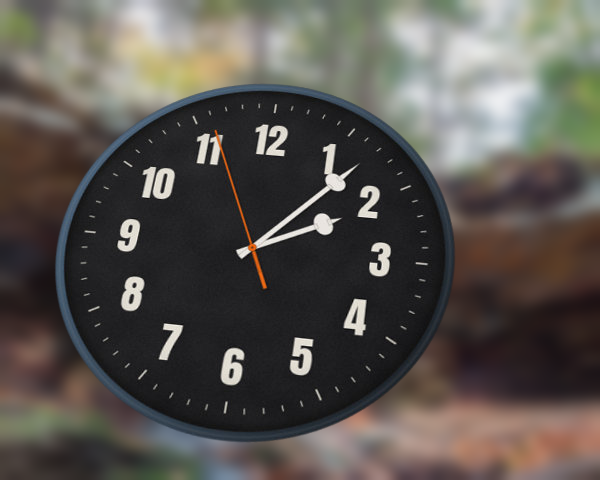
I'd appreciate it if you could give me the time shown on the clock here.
2:06:56
